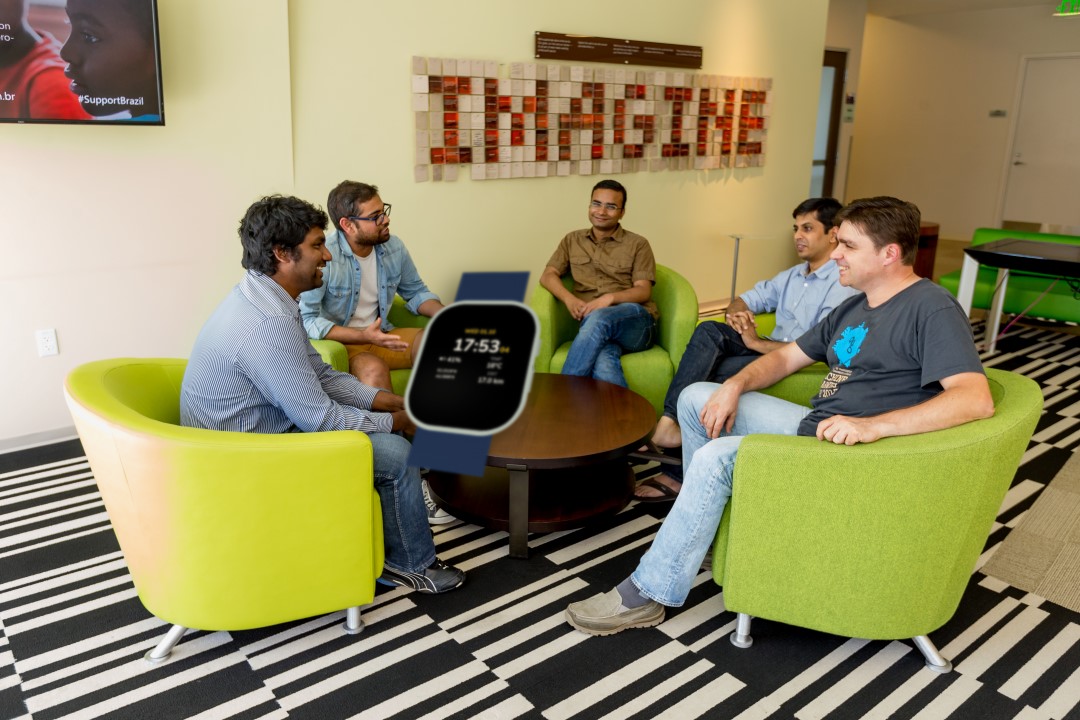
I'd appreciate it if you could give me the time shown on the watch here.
17:53
